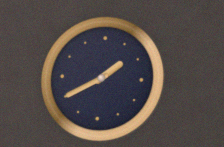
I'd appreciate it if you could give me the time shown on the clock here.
1:40
